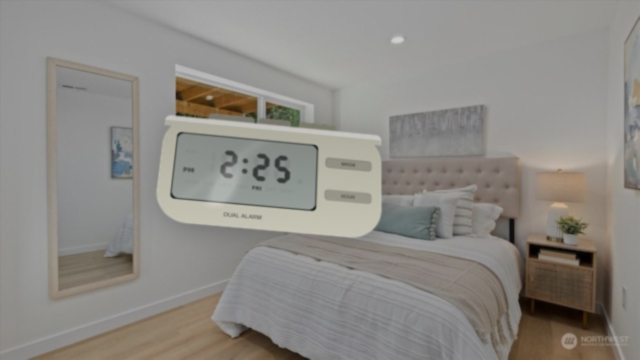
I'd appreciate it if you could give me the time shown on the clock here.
2:25
